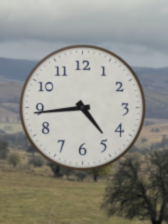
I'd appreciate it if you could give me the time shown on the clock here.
4:44
